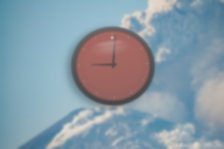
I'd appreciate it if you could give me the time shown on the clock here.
9:01
